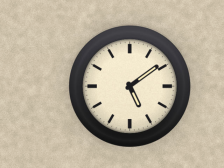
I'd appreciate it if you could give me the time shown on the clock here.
5:09
